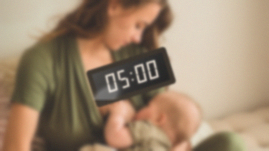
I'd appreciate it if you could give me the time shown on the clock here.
5:00
